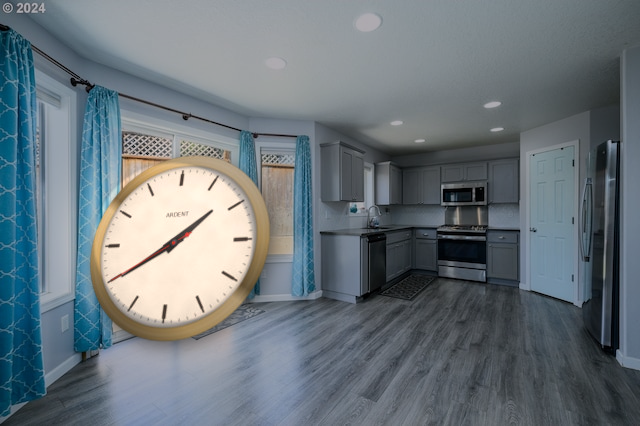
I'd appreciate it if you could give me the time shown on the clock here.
1:39:40
